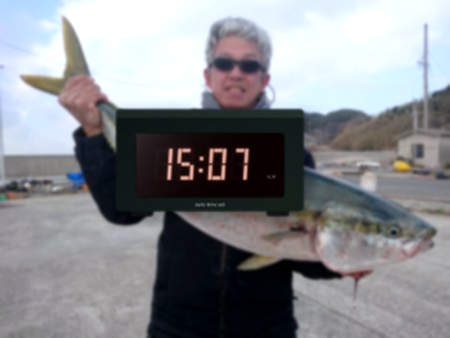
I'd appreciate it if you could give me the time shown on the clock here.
15:07
